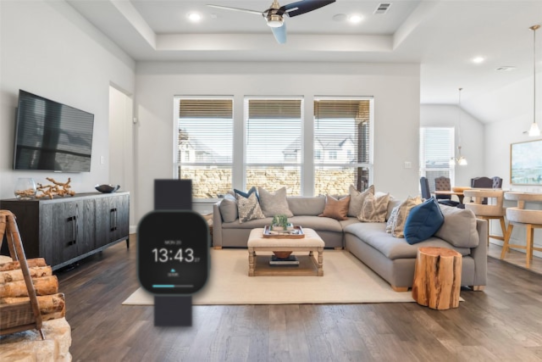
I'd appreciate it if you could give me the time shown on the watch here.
13:43
